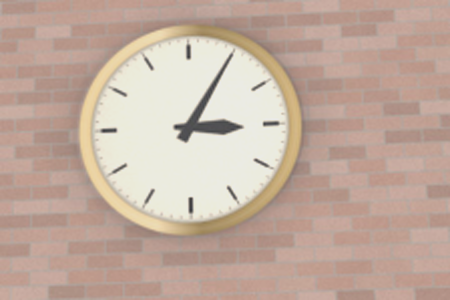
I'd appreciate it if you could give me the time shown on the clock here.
3:05
